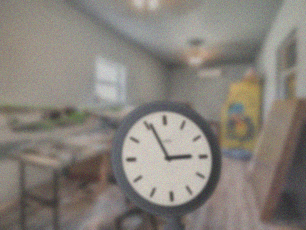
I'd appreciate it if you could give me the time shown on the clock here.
2:56
